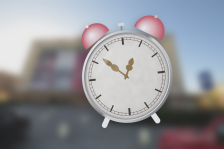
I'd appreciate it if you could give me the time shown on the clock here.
12:52
